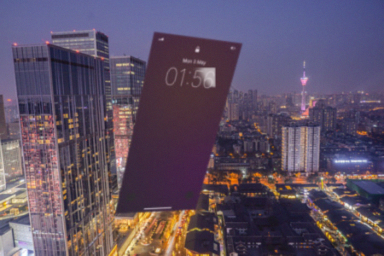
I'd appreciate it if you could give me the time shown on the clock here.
1:56
